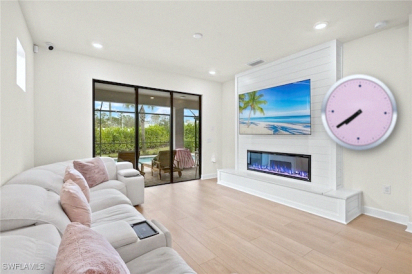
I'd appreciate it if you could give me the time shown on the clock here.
7:39
